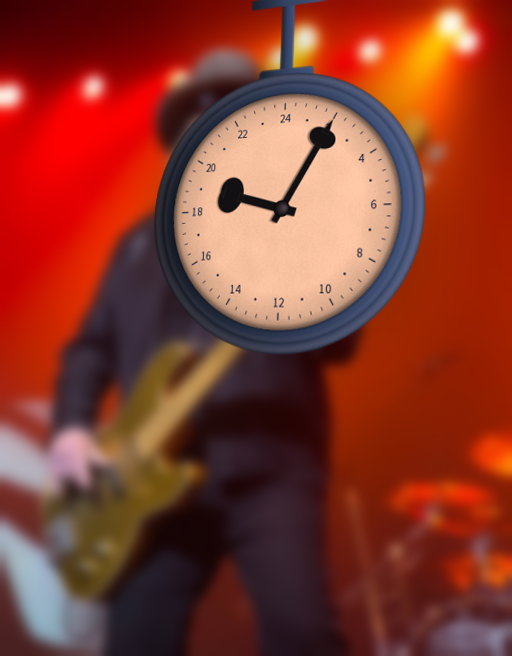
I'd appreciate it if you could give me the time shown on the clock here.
19:05
